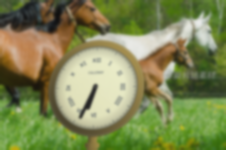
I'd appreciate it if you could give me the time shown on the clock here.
6:34
